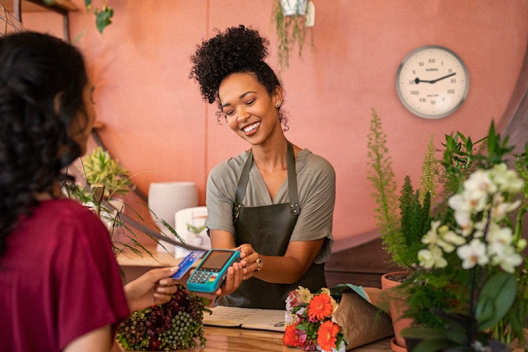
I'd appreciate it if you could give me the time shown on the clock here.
9:12
